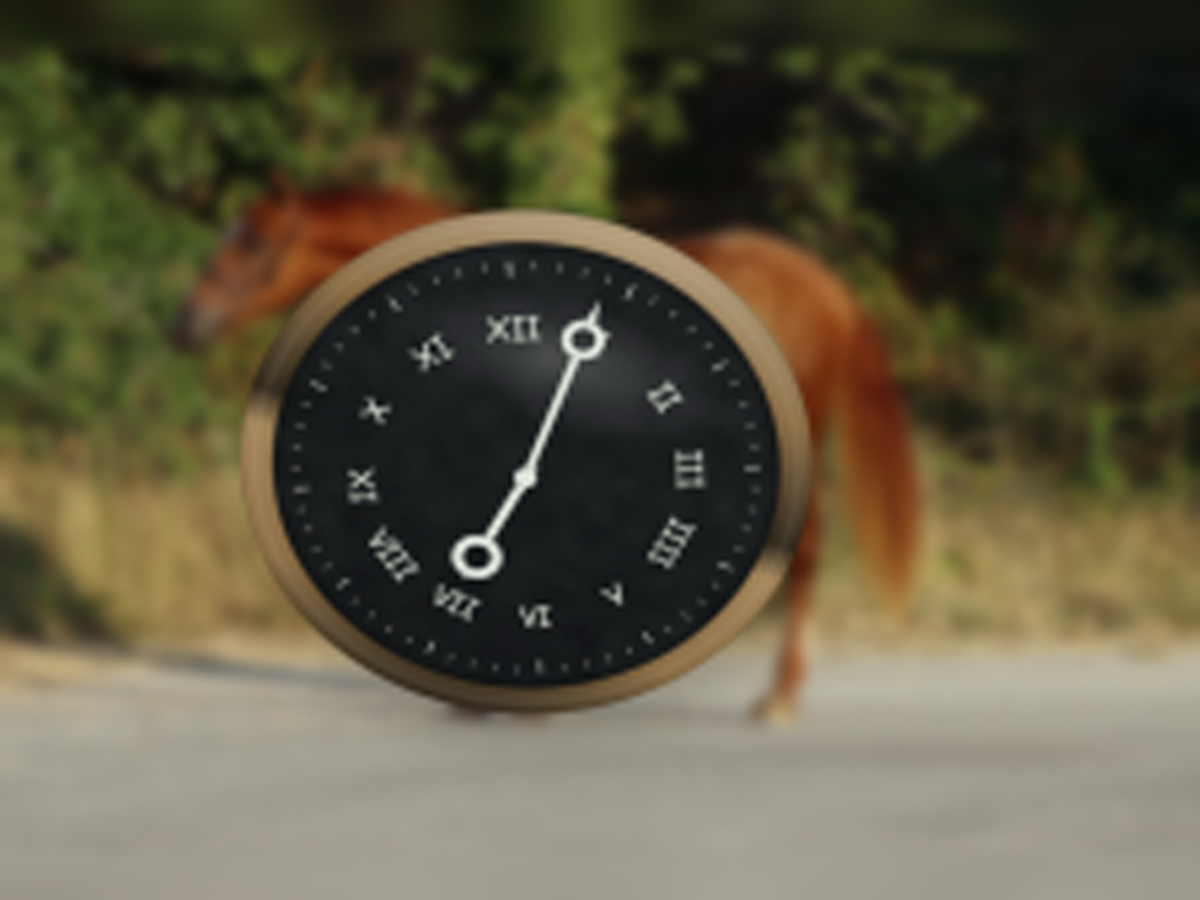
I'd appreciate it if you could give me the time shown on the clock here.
7:04
